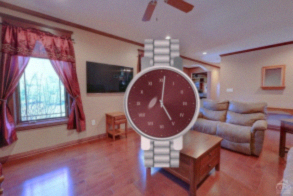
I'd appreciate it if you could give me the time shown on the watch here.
5:01
